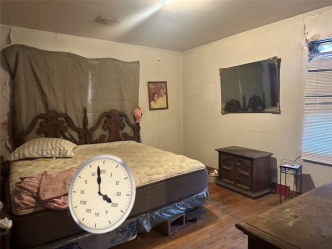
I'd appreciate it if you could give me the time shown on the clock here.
3:58
